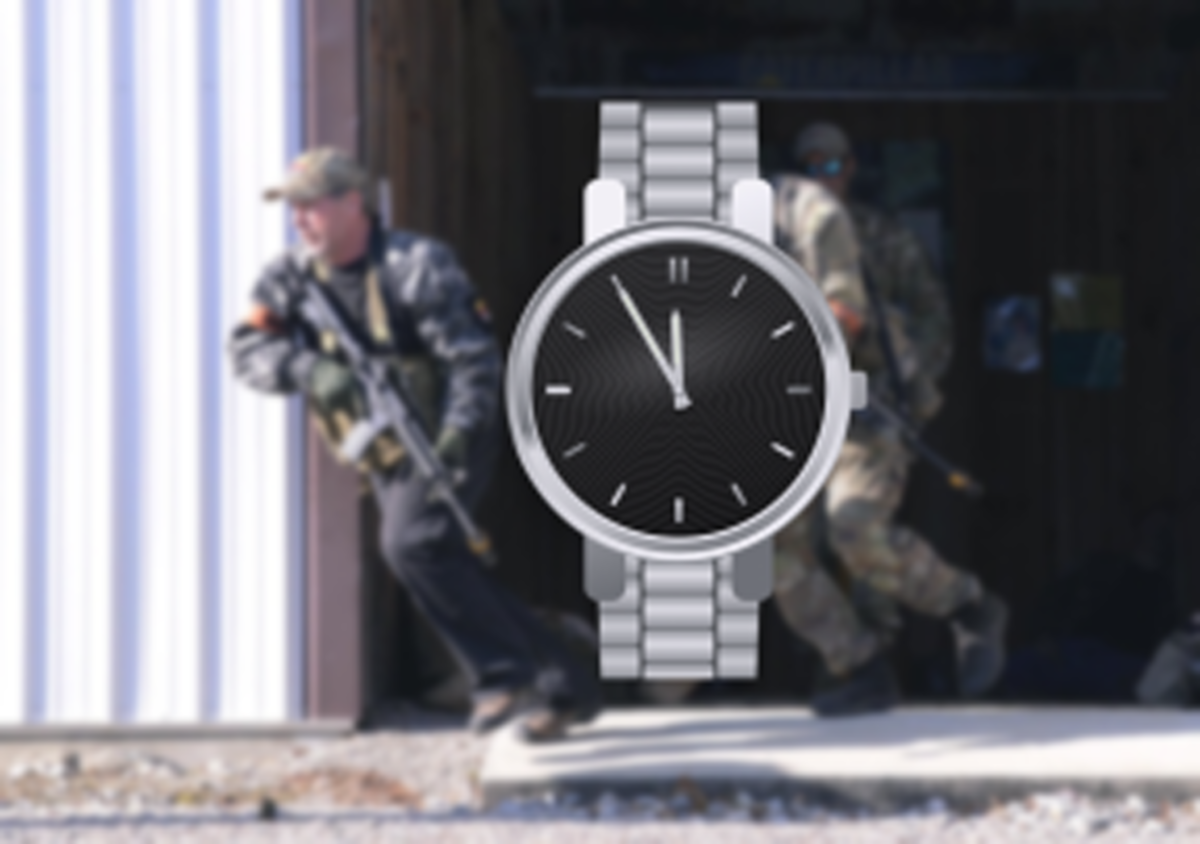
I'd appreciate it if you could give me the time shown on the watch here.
11:55
